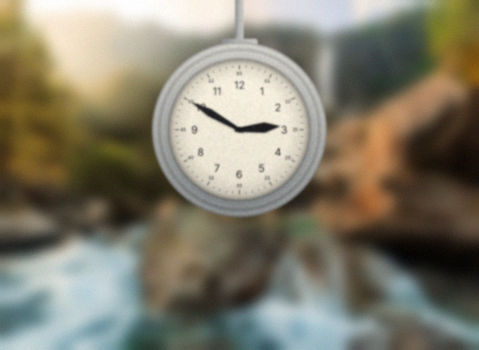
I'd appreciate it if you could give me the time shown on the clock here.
2:50
